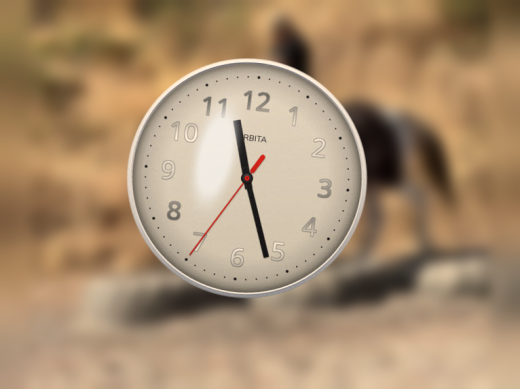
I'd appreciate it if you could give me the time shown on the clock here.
11:26:35
